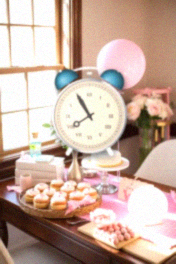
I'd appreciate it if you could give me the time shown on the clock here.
7:55
